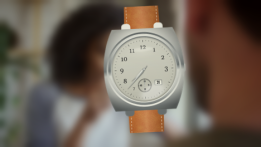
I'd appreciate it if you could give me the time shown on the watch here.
7:37
